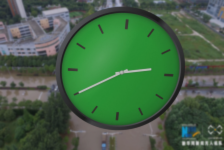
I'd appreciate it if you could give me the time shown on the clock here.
2:40
